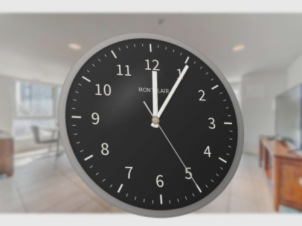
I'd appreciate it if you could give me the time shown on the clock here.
12:05:25
